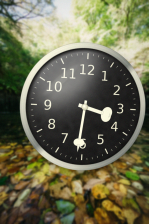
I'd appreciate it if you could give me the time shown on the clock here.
3:31
